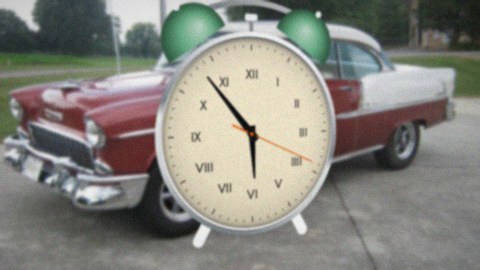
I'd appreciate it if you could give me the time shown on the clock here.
5:53:19
